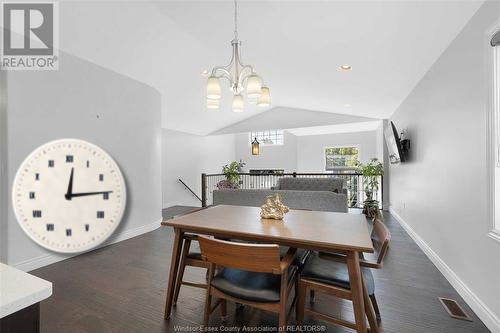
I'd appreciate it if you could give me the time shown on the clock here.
12:14
